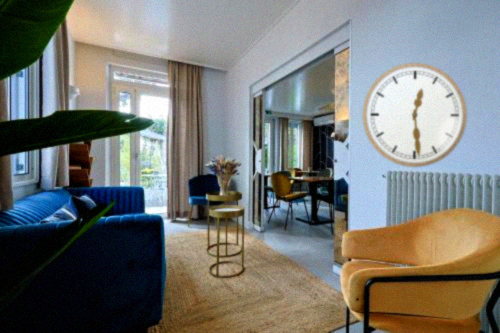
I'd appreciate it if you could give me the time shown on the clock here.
12:29
